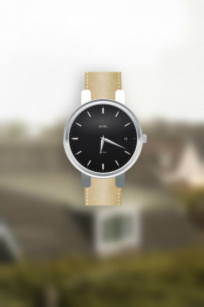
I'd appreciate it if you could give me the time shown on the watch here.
6:19
